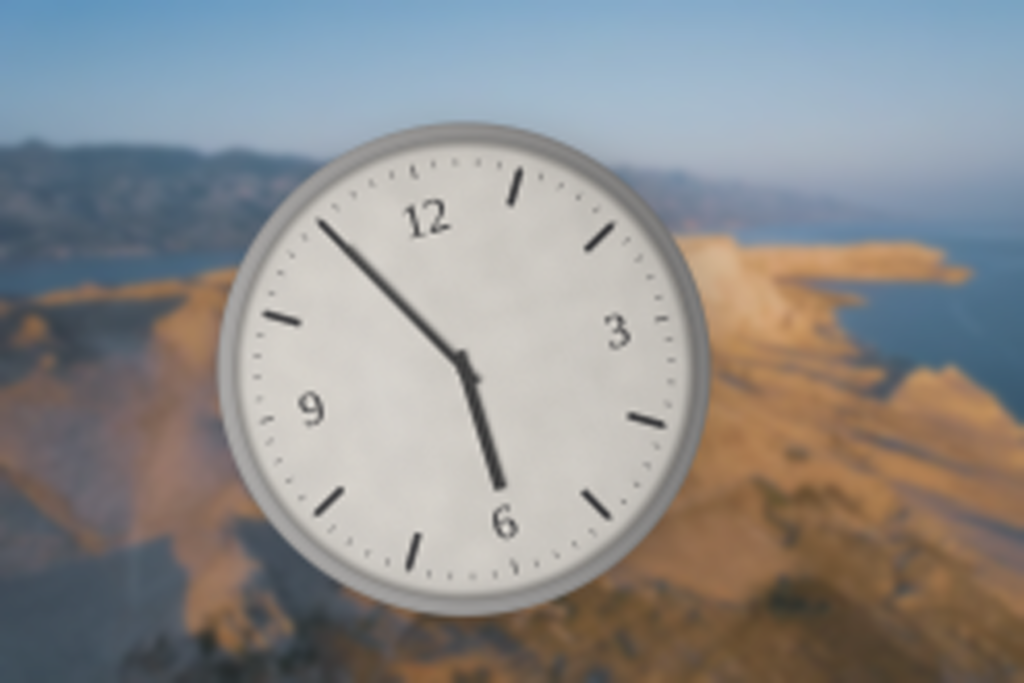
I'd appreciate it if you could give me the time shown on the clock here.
5:55
